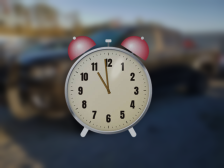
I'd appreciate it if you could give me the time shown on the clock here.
10:59
